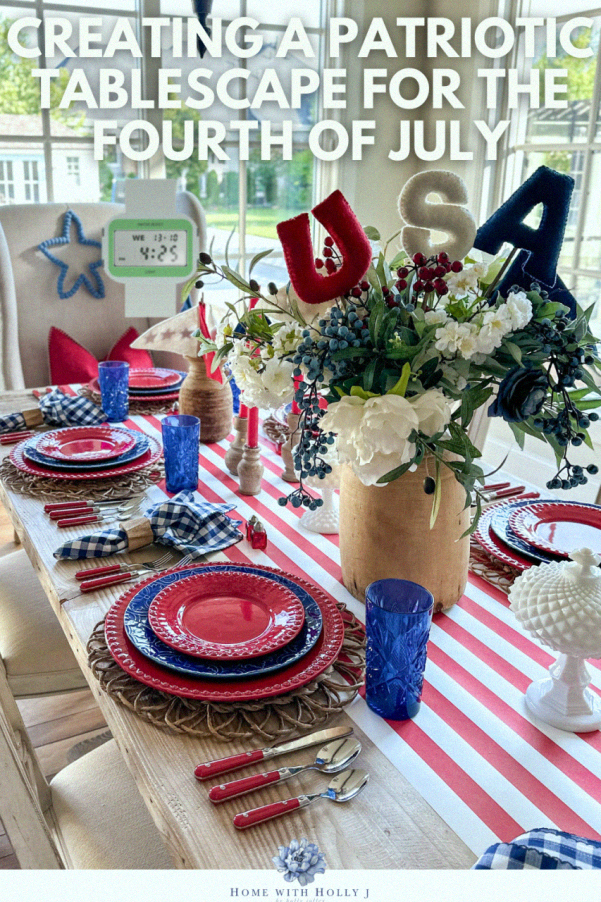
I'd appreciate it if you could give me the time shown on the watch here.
4:25
